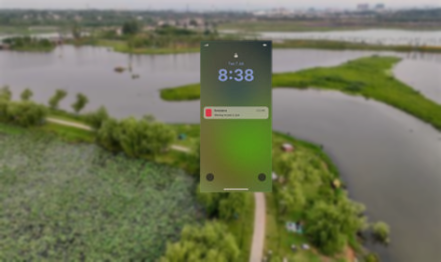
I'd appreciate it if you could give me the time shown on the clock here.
8:38
